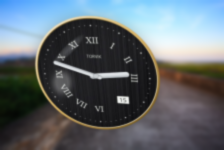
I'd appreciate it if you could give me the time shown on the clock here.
2:48
